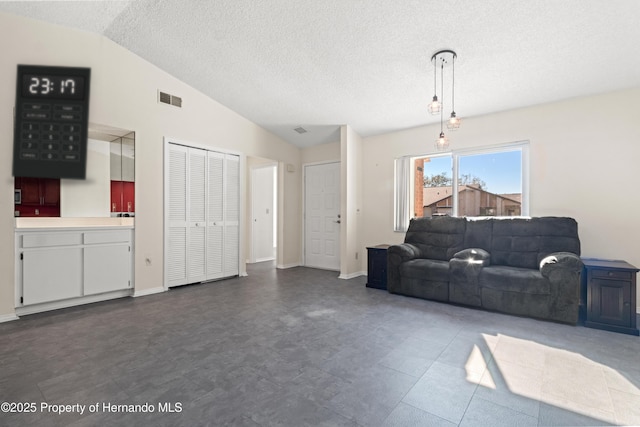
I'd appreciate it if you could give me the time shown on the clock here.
23:17
